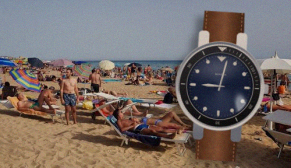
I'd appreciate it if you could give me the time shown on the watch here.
9:02
